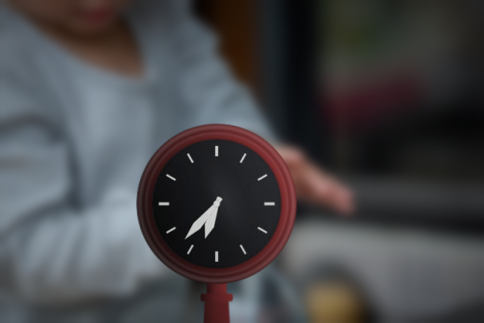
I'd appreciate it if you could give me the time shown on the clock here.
6:37
